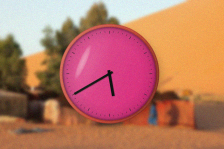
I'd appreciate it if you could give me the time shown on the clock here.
5:40
